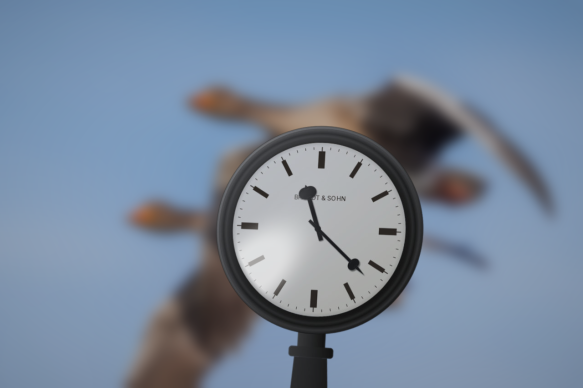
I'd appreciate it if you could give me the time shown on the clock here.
11:22
